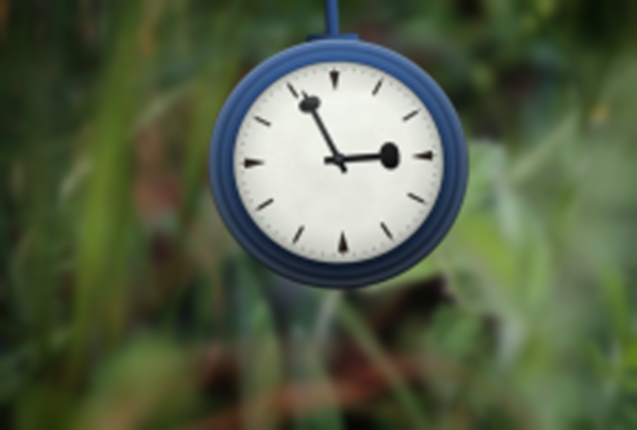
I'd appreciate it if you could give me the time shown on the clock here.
2:56
